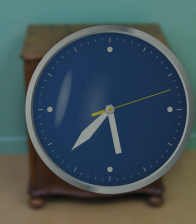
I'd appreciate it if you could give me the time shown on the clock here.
5:37:12
